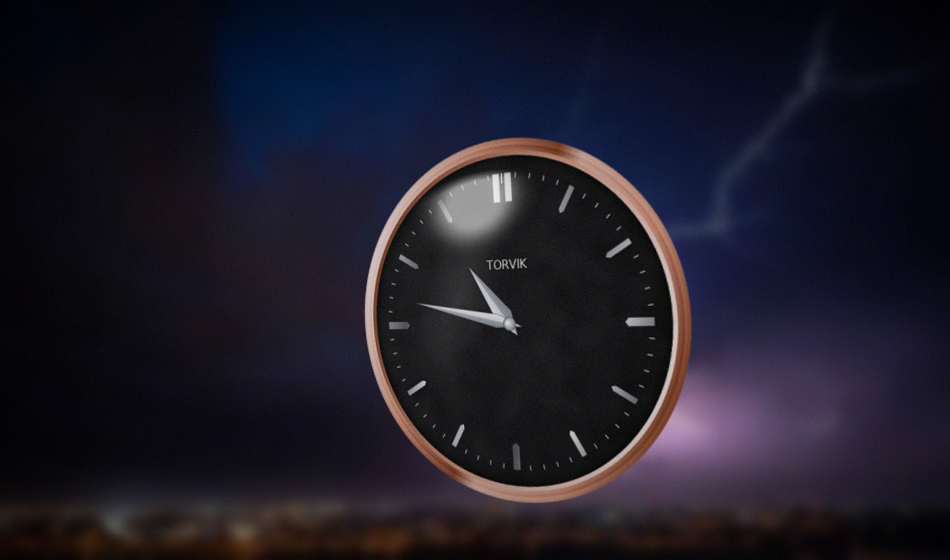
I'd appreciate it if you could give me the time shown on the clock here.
10:47
